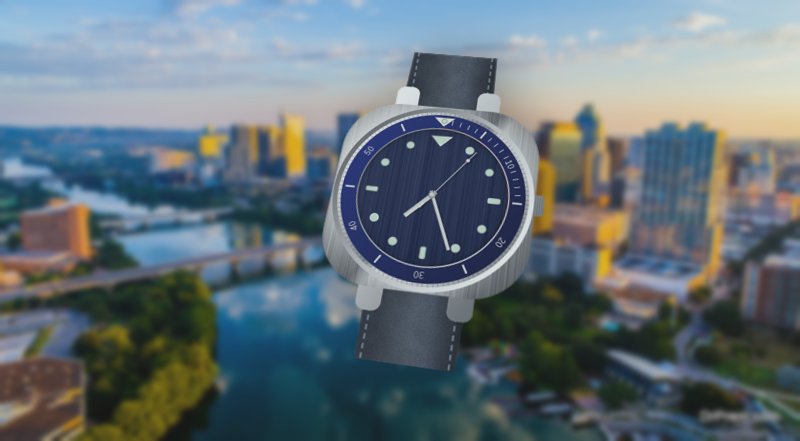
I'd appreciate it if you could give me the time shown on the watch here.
7:26:06
